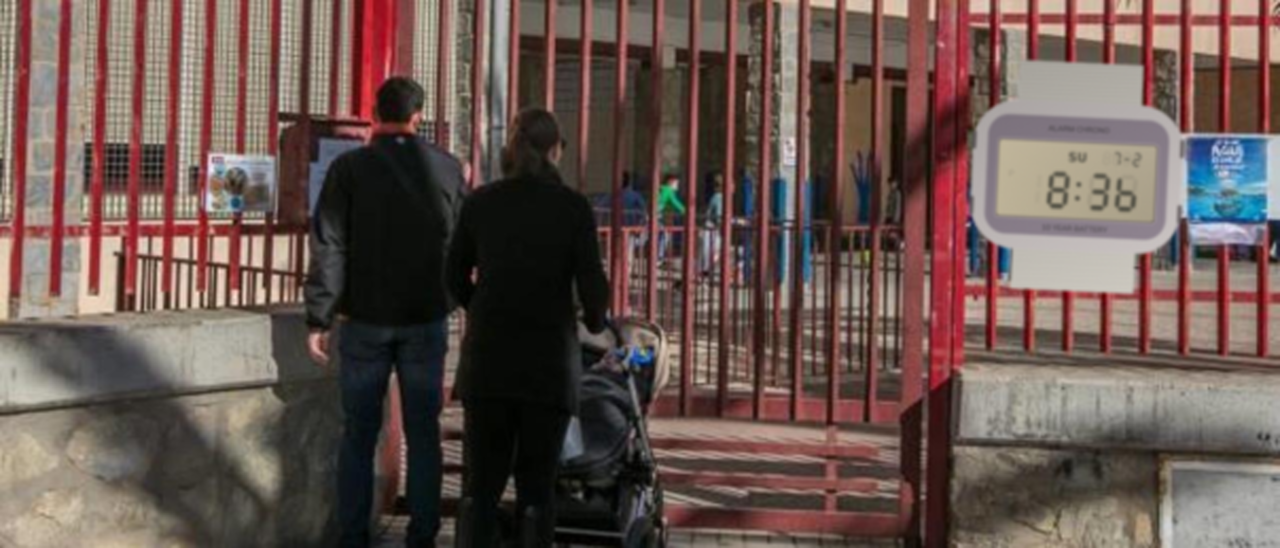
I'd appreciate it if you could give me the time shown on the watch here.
8:36
